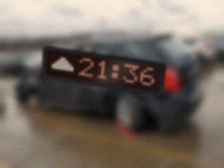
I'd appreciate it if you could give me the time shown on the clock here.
21:36
